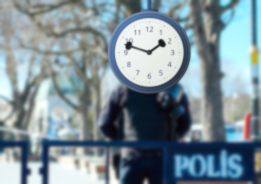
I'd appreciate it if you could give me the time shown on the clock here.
1:48
